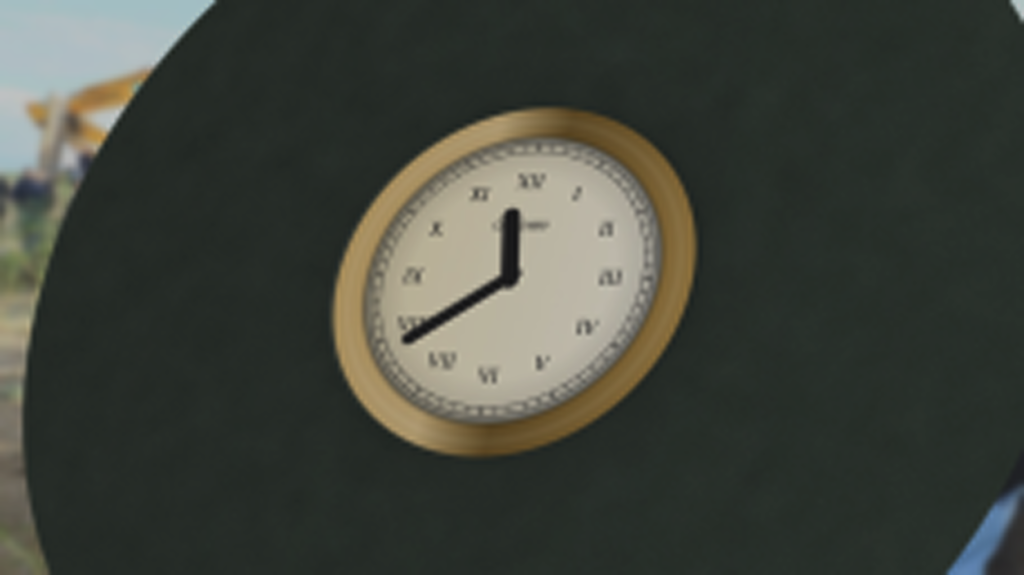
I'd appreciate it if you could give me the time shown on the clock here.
11:39
